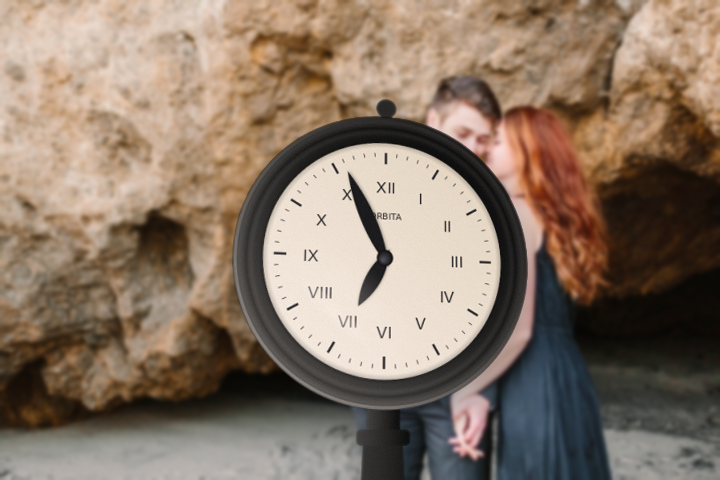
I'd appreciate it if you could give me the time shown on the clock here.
6:56
